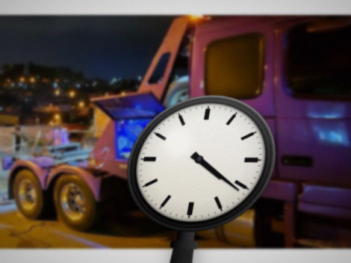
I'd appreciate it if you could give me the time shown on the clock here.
4:21
